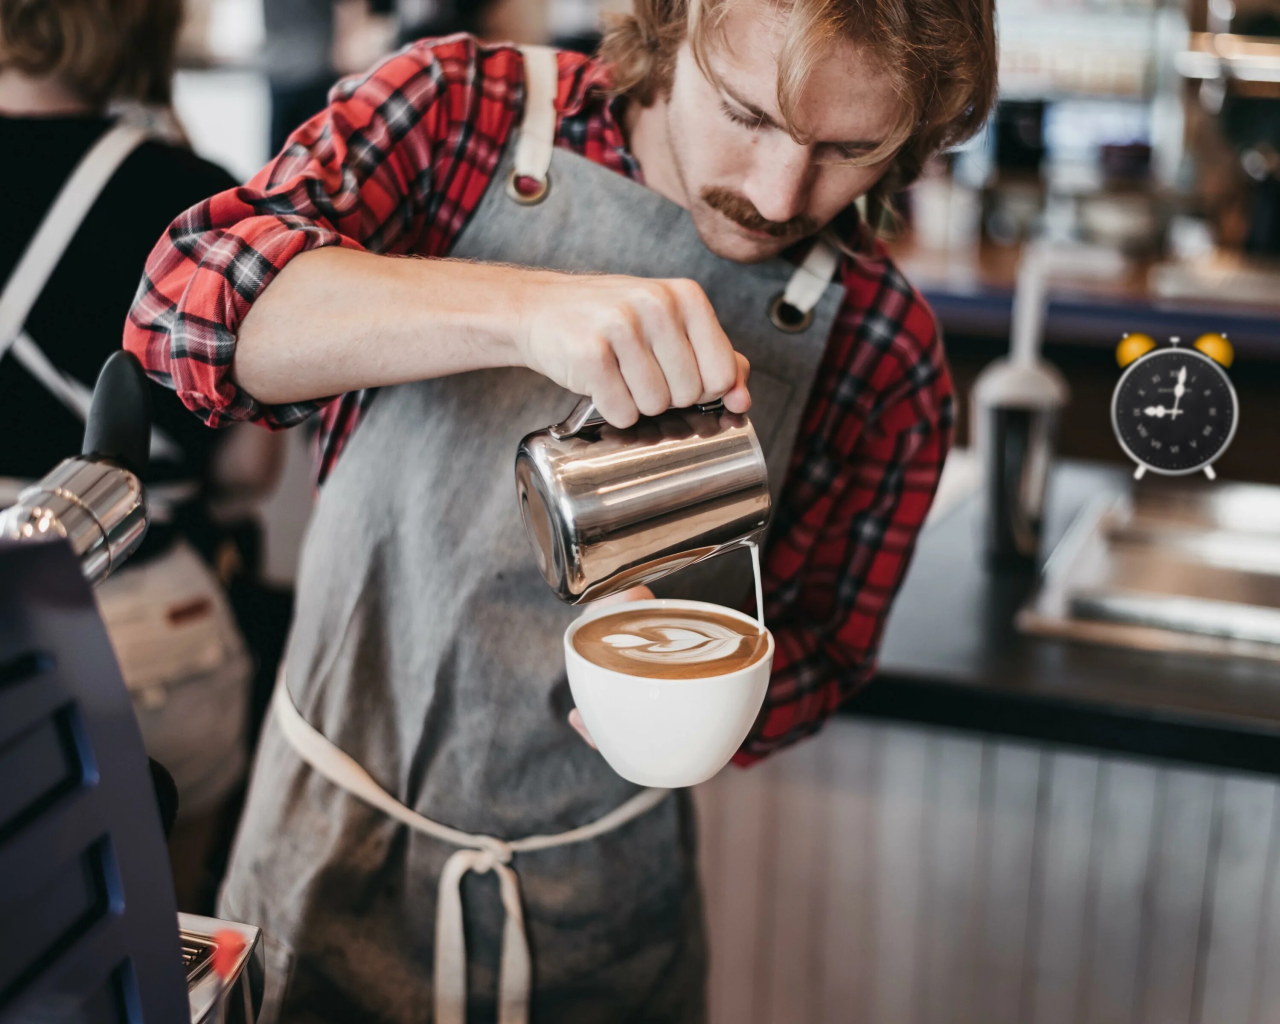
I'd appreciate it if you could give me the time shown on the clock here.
9:02
